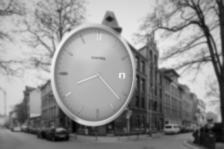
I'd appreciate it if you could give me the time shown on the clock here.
8:22
